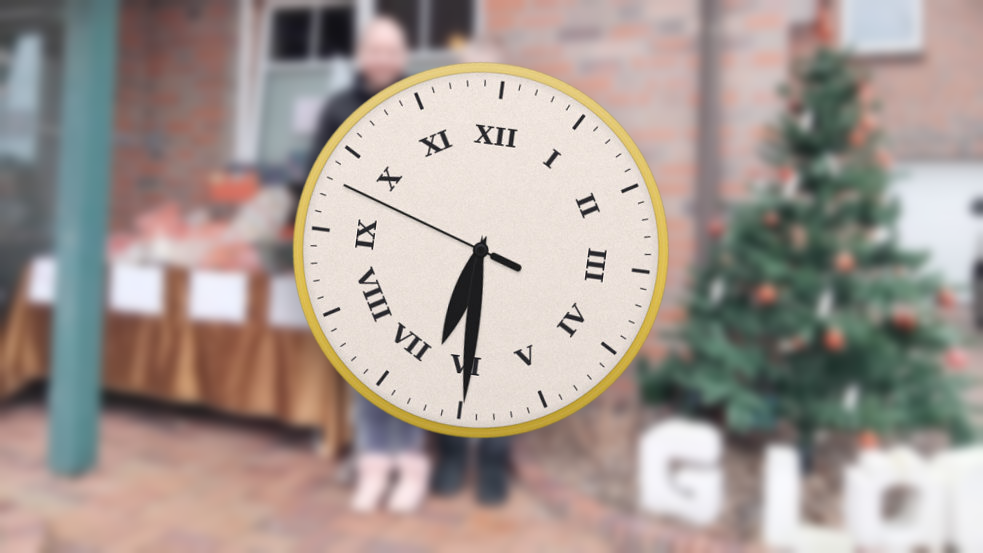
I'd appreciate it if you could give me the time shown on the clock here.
6:29:48
